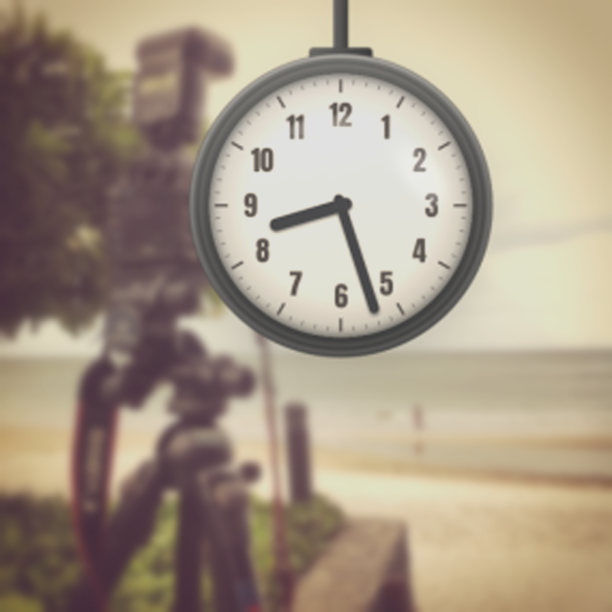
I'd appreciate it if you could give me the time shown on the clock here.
8:27
